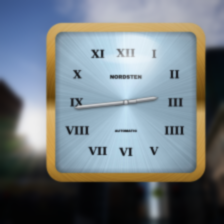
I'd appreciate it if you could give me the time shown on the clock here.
2:44
